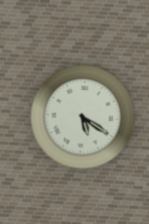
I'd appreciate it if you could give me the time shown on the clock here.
5:20
